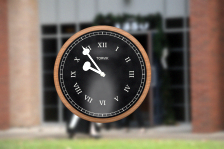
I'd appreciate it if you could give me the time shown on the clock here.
9:54
